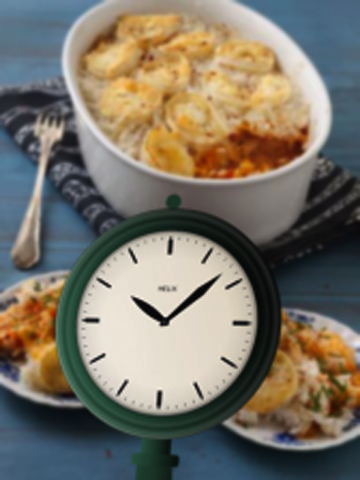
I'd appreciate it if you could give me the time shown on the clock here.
10:08
